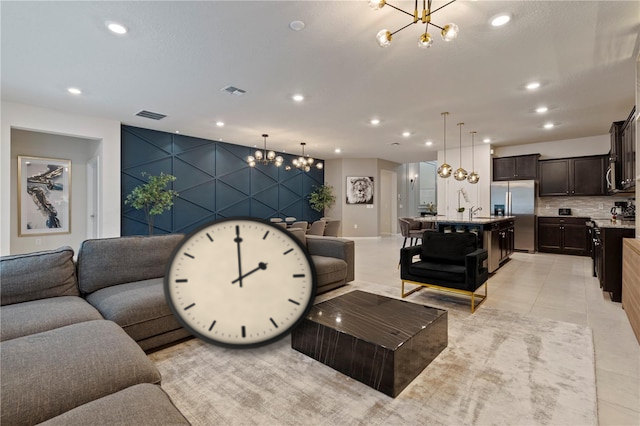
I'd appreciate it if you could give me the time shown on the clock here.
2:00
